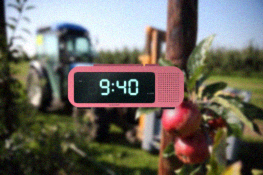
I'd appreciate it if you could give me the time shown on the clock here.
9:40
